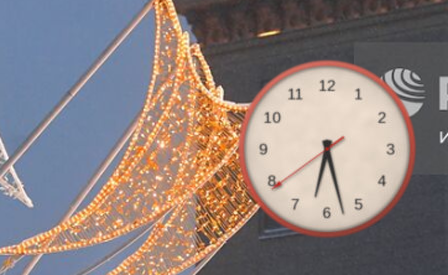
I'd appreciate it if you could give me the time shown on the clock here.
6:27:39
